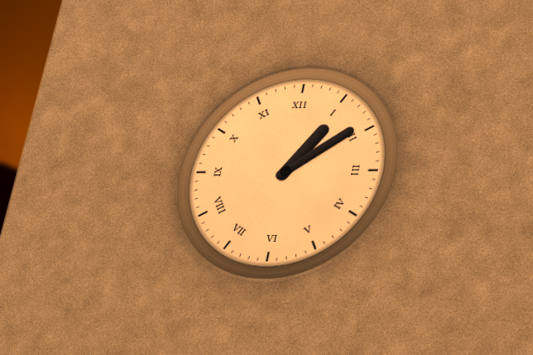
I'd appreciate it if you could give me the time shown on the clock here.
1:09
